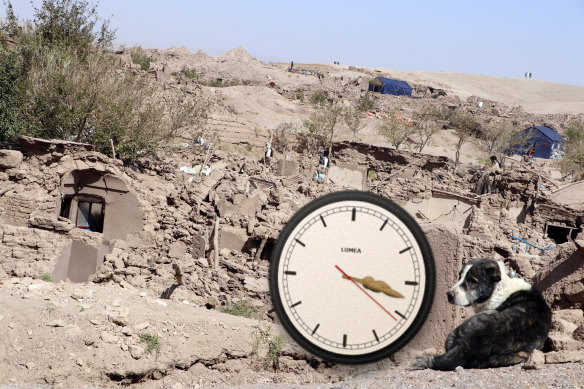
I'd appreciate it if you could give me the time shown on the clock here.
3:17:21
